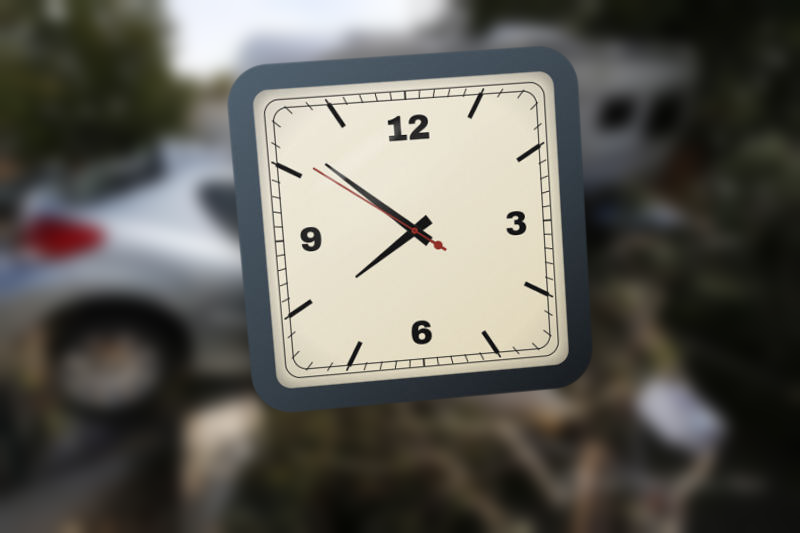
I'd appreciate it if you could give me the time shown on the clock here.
7:51:51
